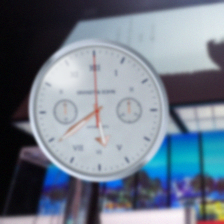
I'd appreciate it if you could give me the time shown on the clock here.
5:39
